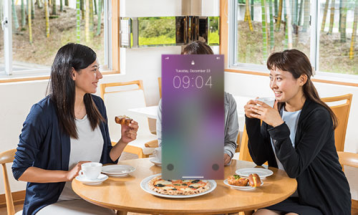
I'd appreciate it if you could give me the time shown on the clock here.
9:04
